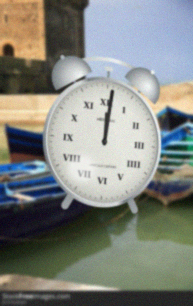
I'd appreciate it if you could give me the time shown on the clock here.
12:01
